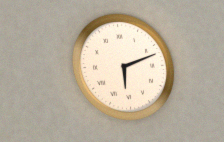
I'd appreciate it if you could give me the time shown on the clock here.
6:12
